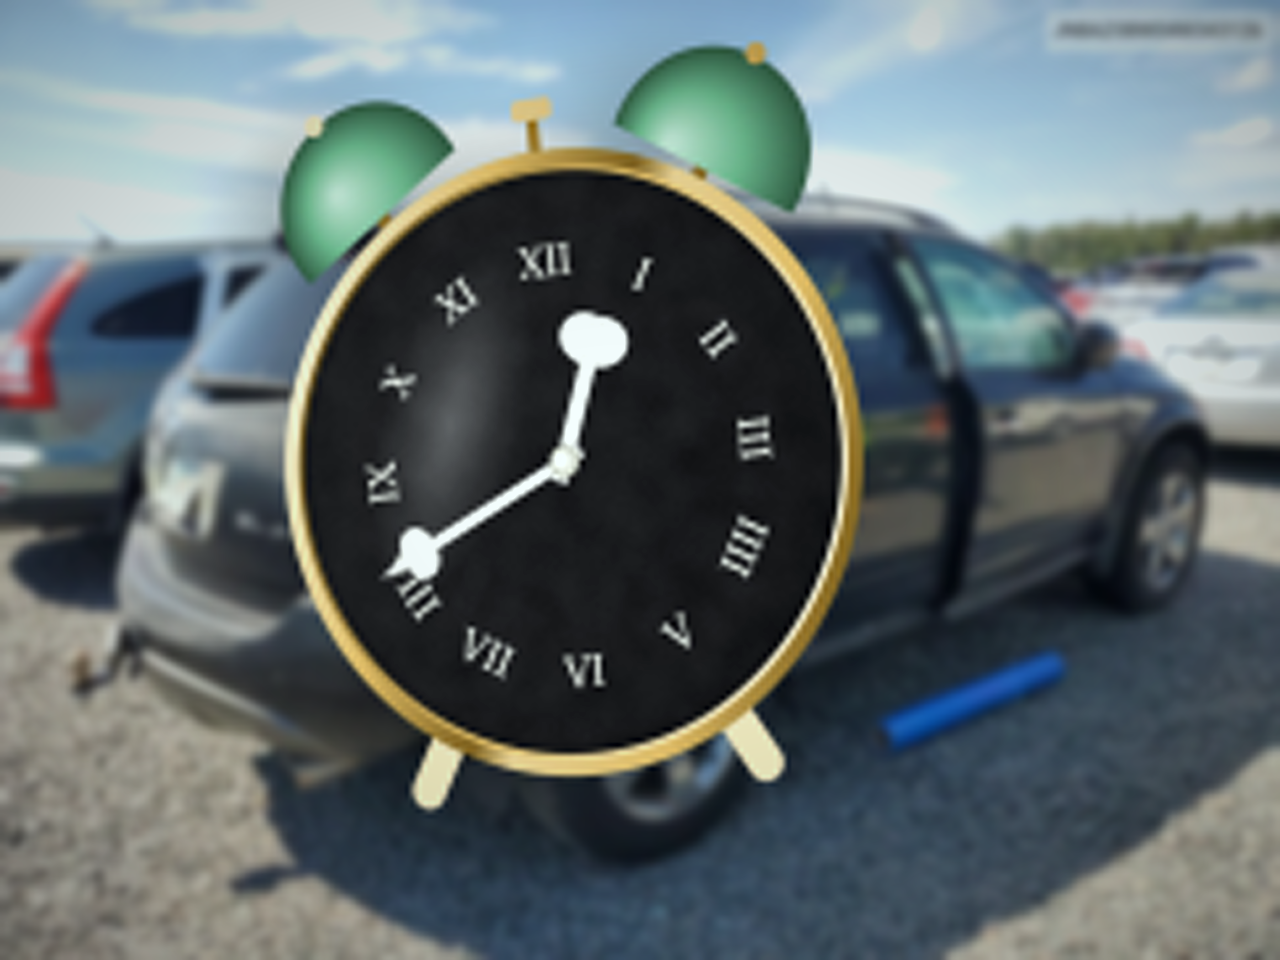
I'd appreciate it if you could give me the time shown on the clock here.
12:41
